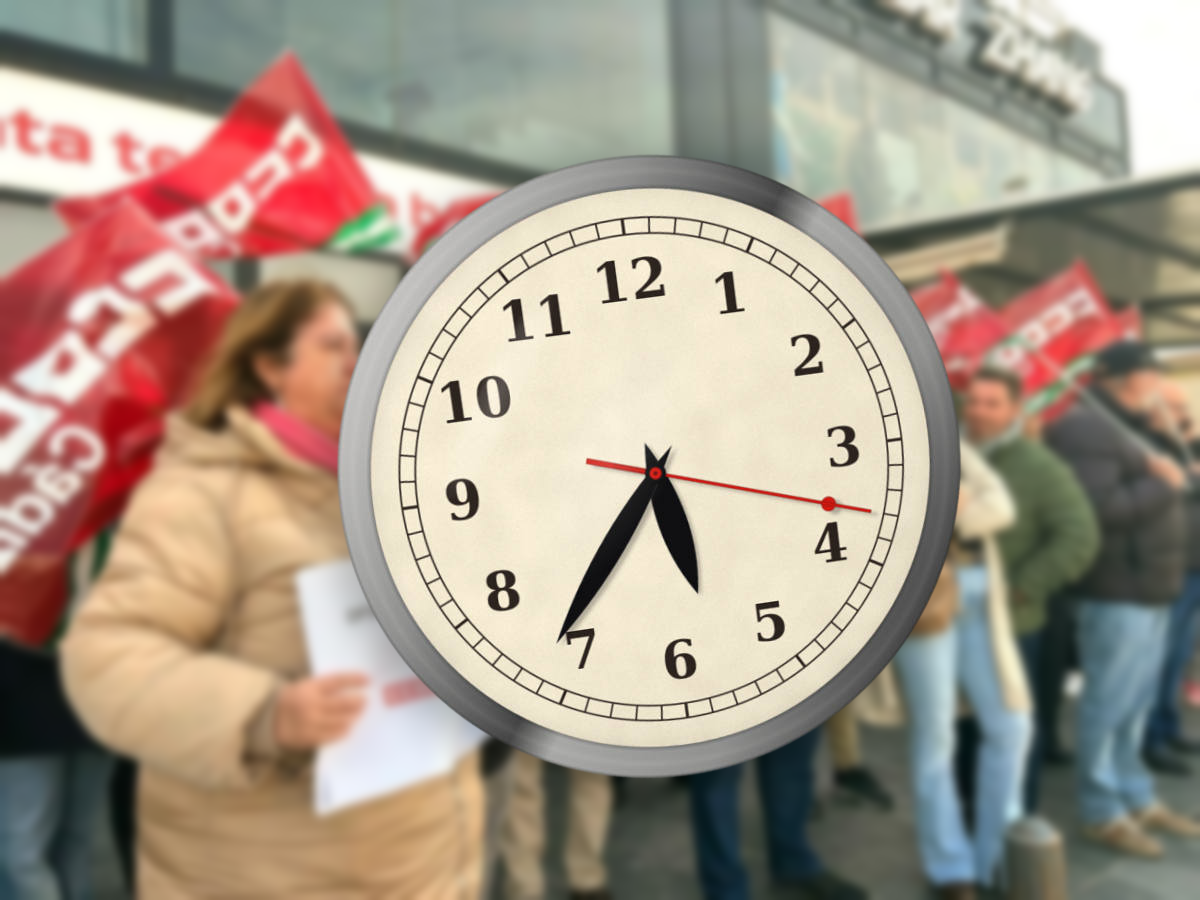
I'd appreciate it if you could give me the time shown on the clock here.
5:36:18
